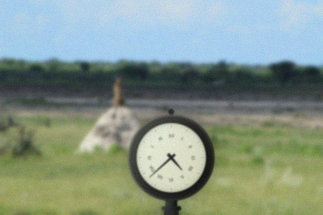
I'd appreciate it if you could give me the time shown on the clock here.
4:38
